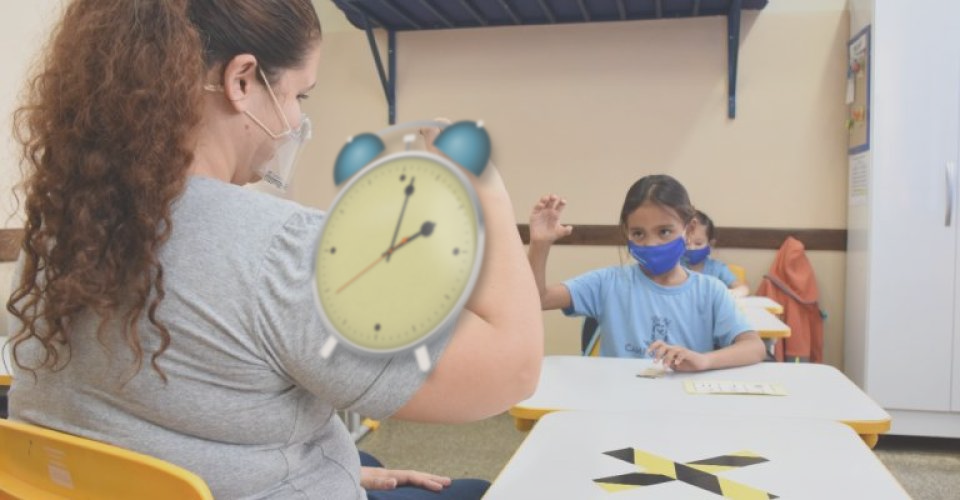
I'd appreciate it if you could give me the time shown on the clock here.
2:01:39
